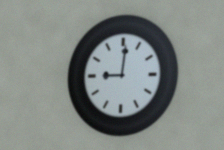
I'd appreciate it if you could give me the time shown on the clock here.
9:01
